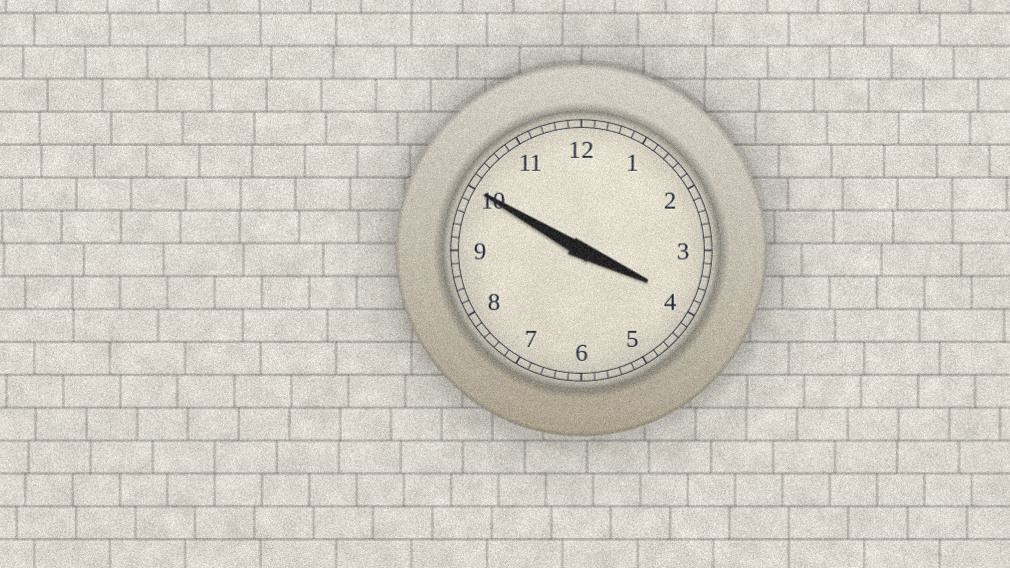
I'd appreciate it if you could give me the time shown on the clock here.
3:50
